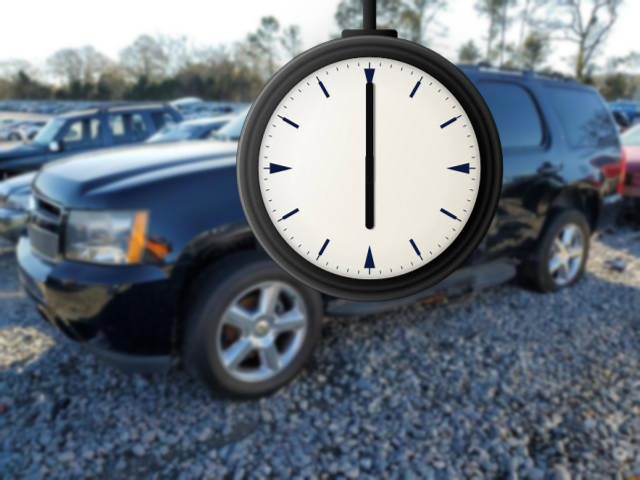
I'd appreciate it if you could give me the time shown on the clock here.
6:00
